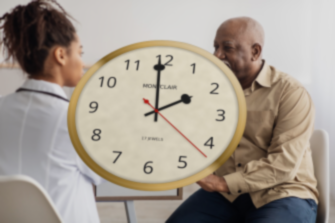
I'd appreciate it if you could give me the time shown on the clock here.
1:59:22
